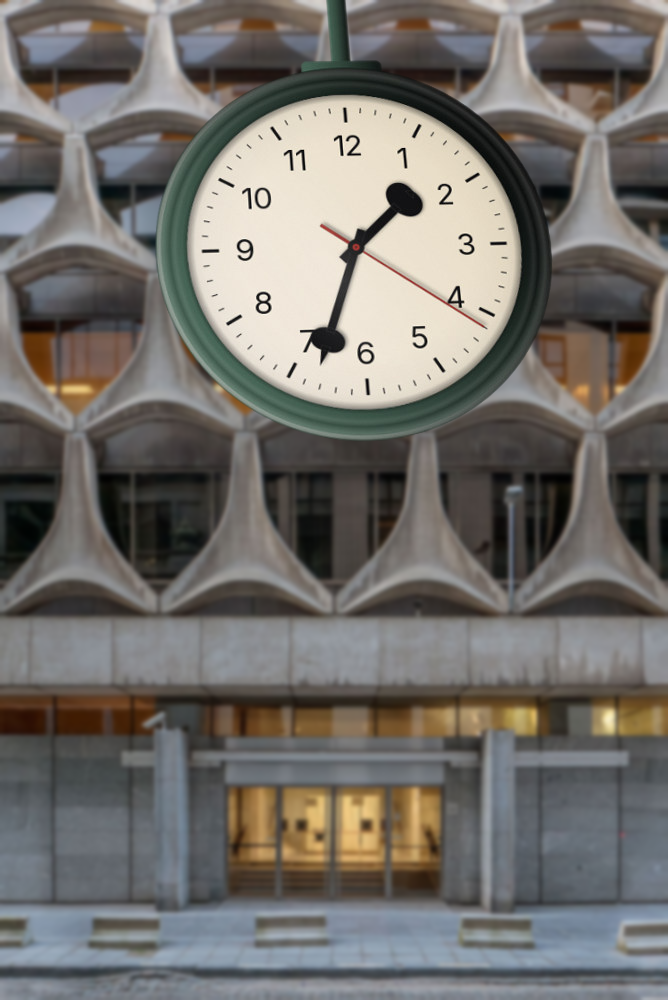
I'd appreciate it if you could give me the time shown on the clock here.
1:33:21
